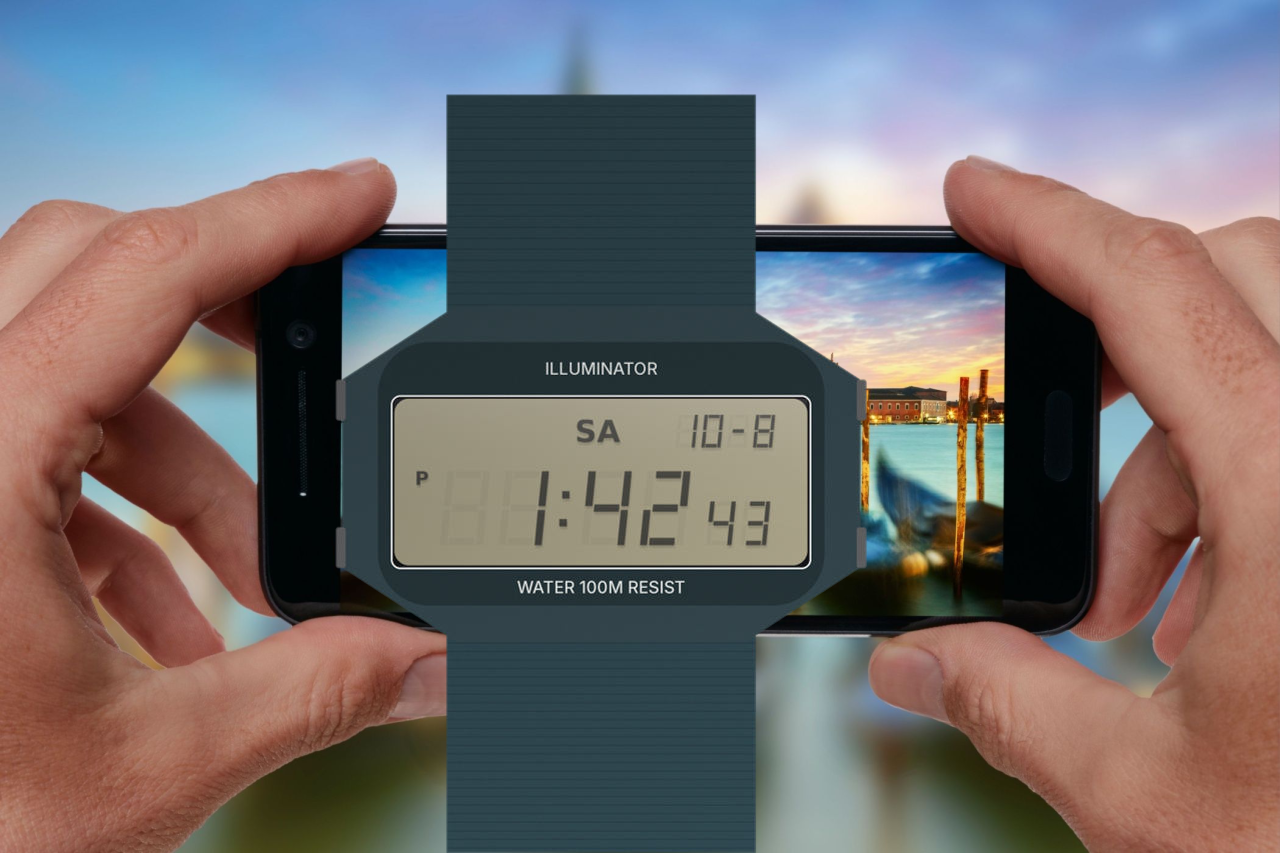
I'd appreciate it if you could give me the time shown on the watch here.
1:42:43
